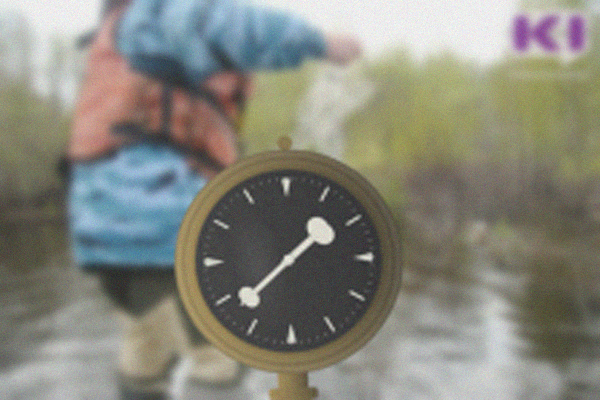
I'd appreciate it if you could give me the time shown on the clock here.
1:38
